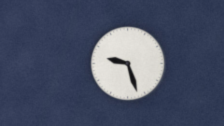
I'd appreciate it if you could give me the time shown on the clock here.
9:27
